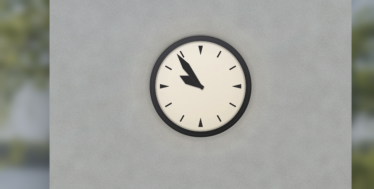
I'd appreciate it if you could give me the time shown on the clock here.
9:54
